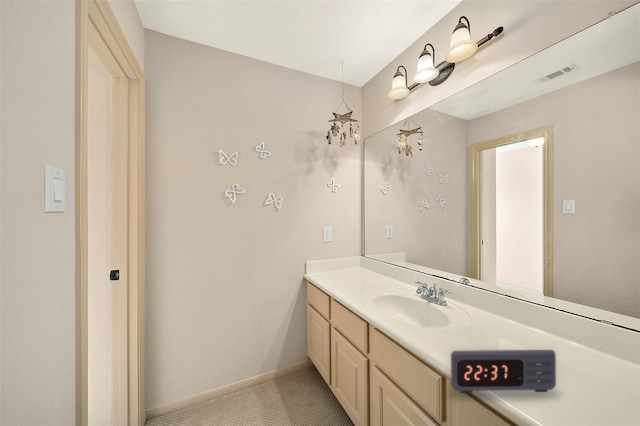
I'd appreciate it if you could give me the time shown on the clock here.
22:37
